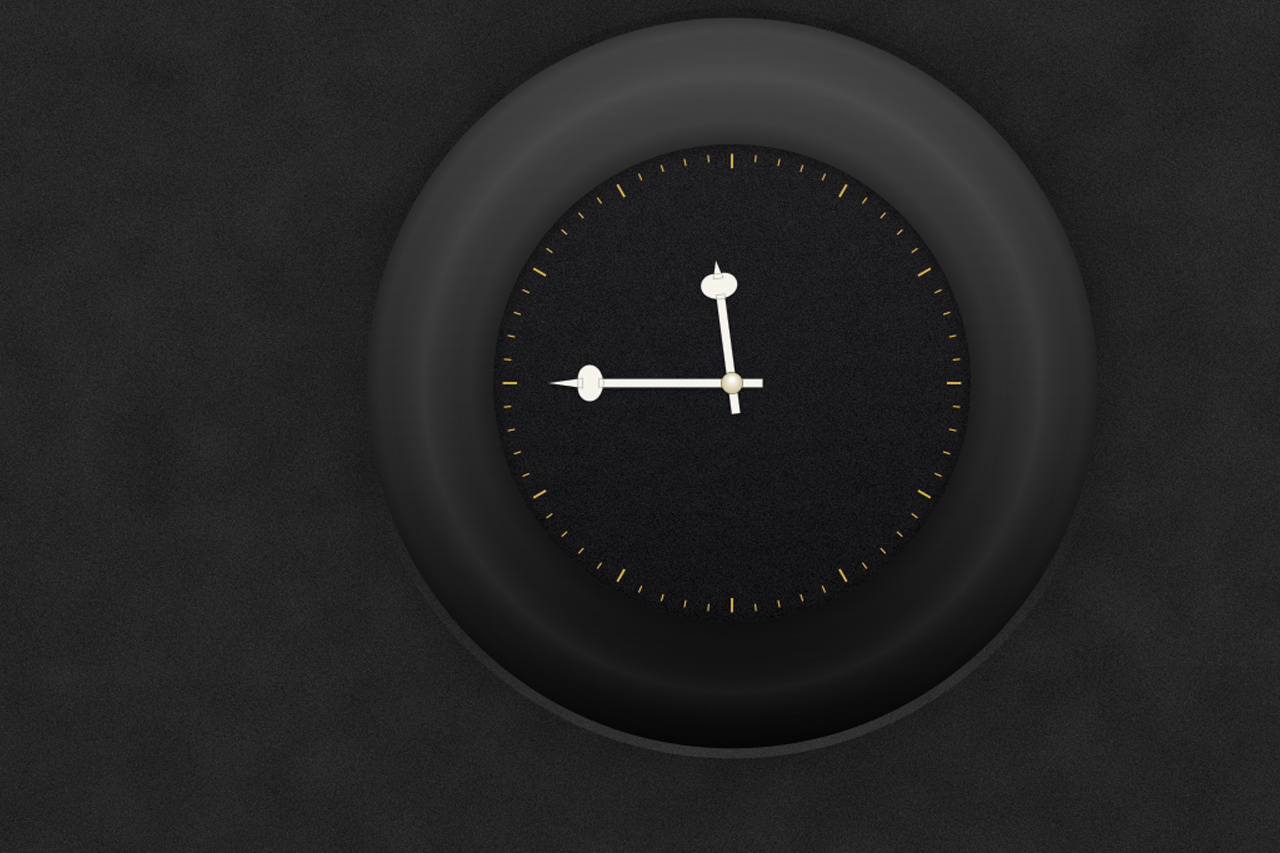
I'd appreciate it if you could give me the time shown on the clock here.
11:45
